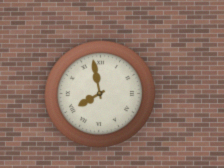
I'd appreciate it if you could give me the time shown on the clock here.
7:58
